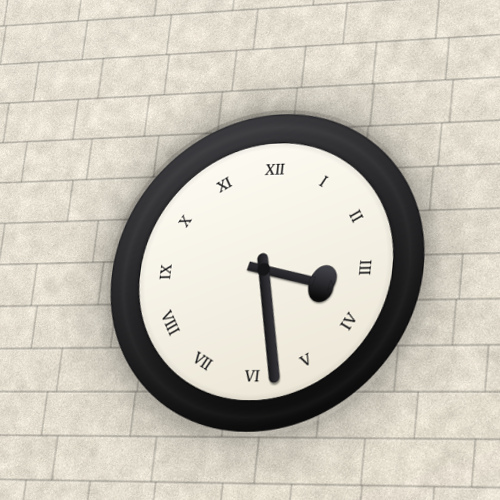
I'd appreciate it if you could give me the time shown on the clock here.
3:28
